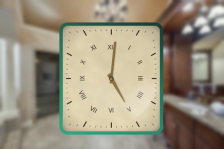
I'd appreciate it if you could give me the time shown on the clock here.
5:01
